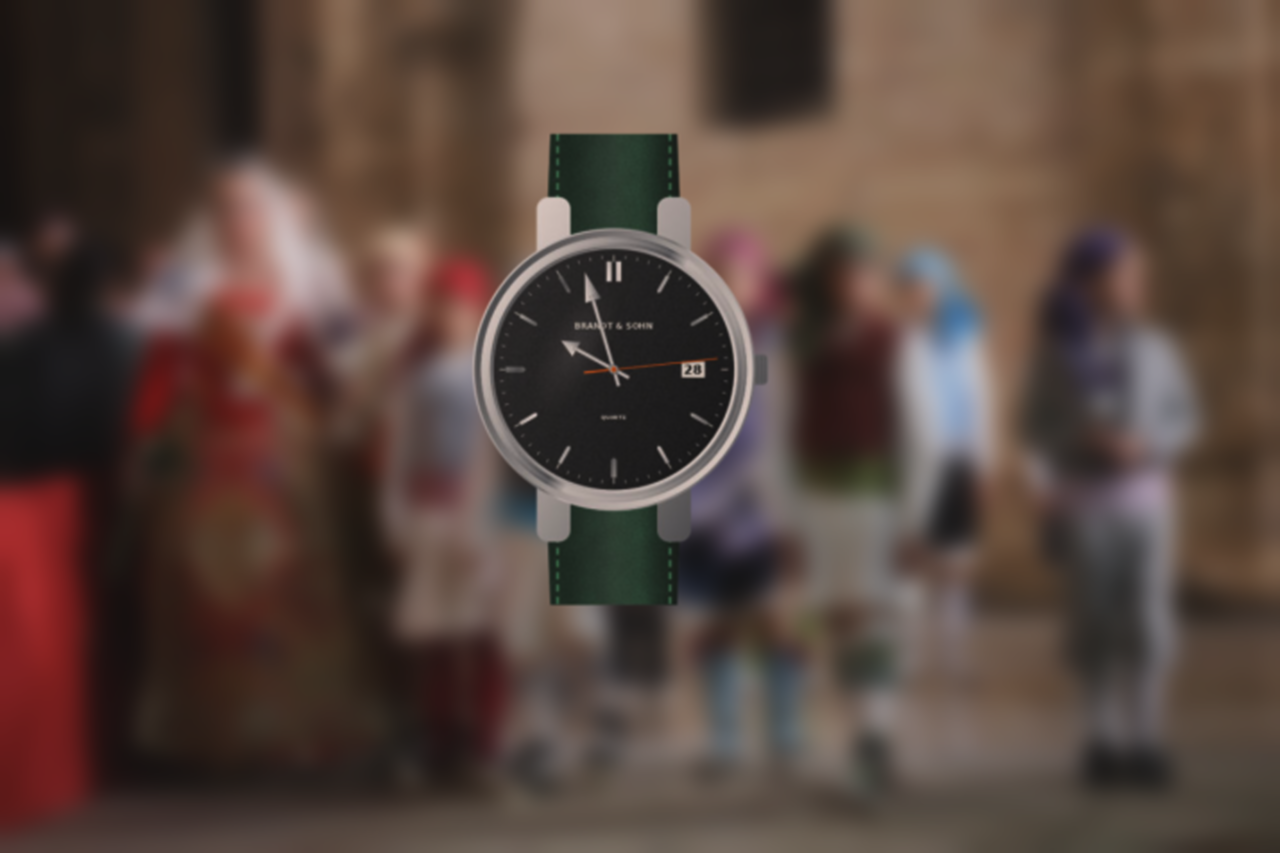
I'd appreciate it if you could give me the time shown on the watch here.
9:57:14
